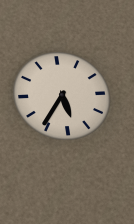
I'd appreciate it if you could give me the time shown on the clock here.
5:36
